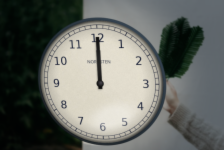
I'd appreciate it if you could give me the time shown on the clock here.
12:00
